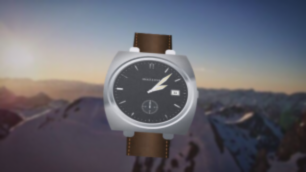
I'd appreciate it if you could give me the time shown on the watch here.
2:07
